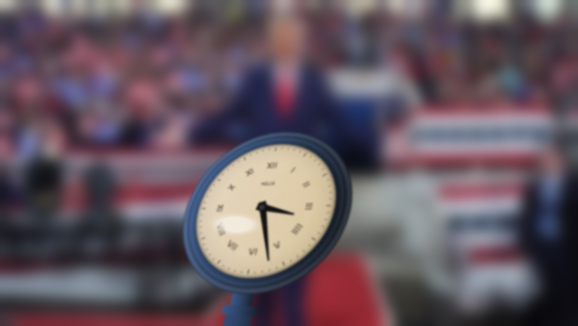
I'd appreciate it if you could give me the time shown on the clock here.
3:27
